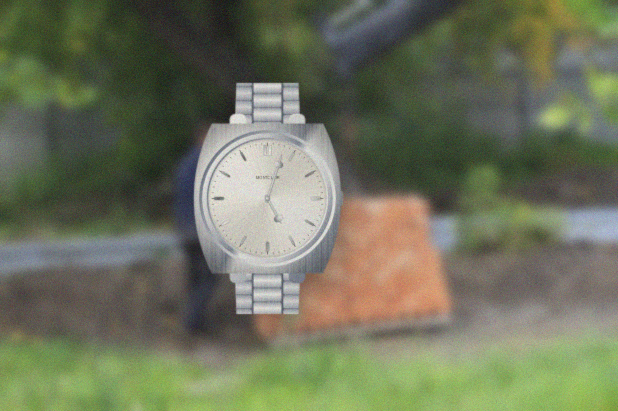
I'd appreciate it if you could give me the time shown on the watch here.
5:03
